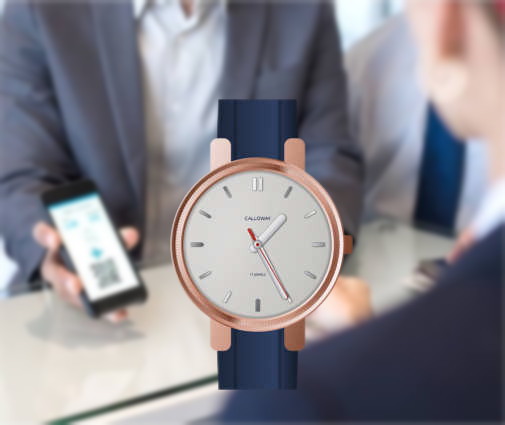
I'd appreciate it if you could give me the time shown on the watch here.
1:25:25
